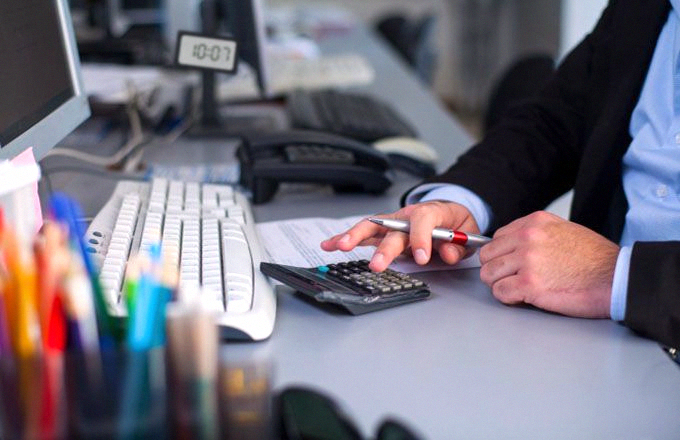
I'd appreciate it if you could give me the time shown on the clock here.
10:07
